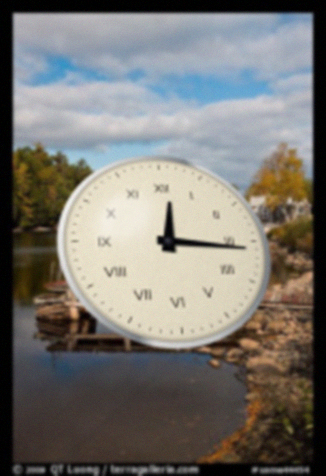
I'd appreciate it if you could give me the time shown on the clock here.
12:16
